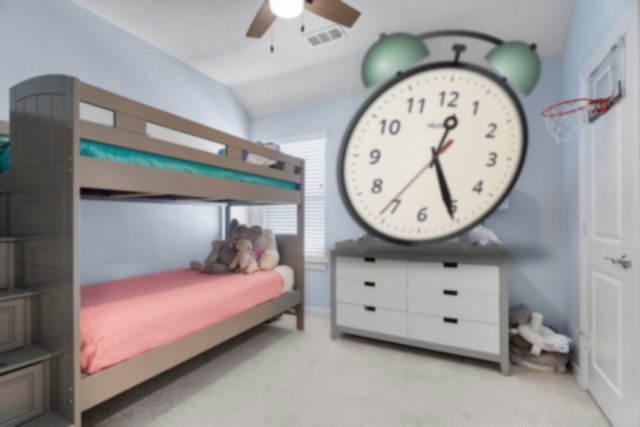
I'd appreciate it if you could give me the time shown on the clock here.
12:25:36
